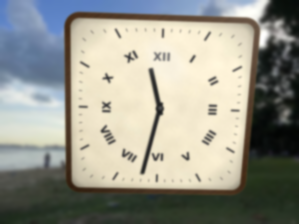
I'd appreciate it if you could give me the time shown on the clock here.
11:32
